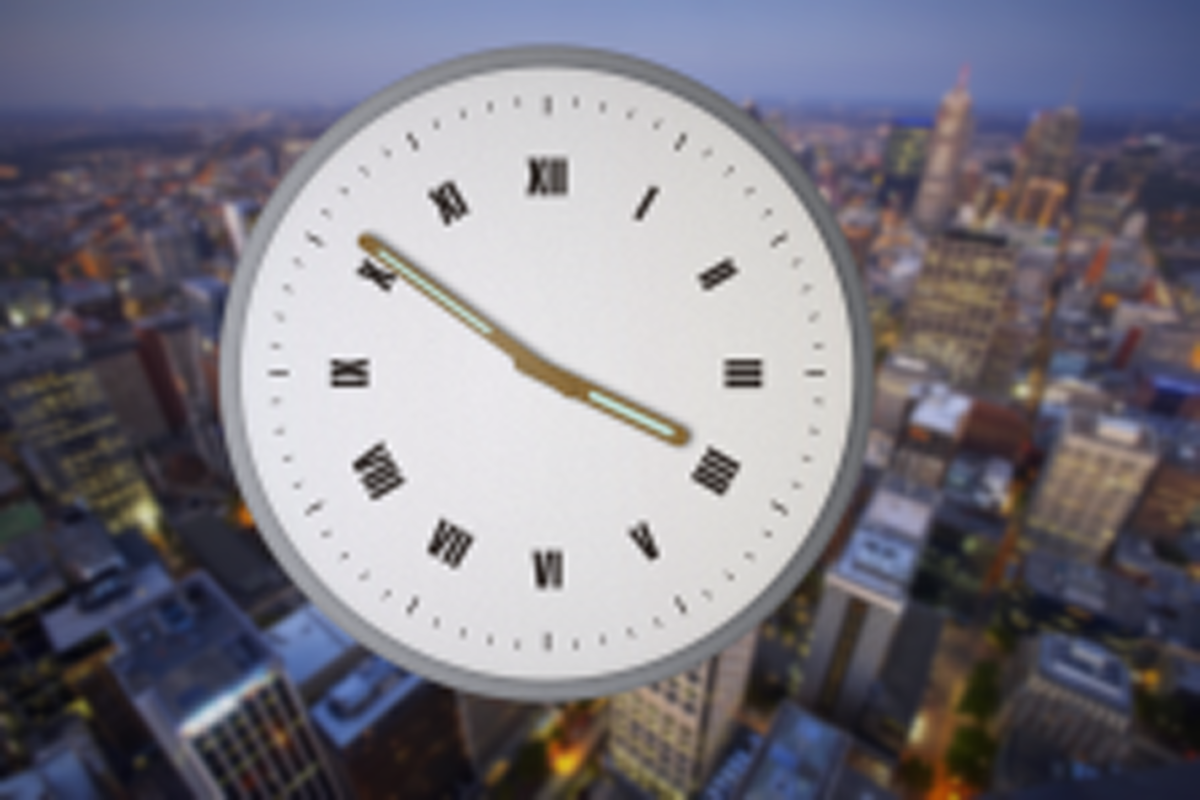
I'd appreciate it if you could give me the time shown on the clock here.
3:51
